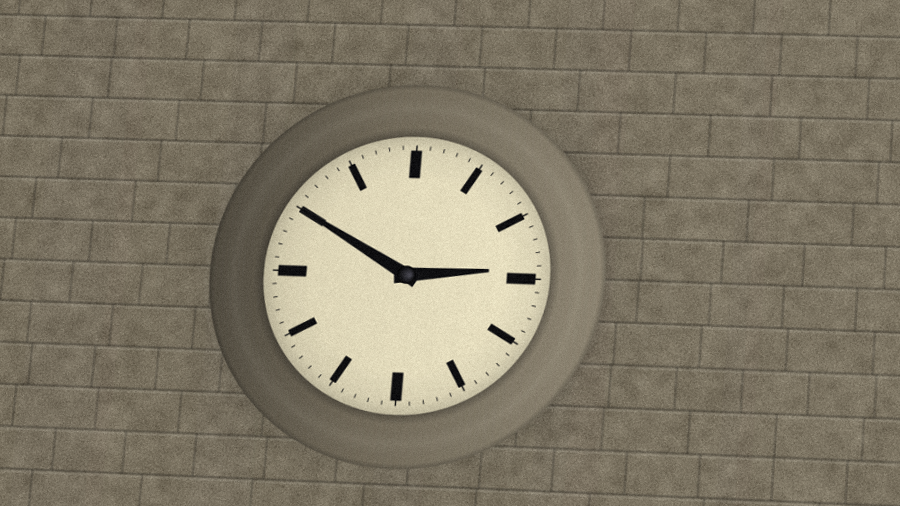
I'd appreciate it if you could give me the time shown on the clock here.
2:50
